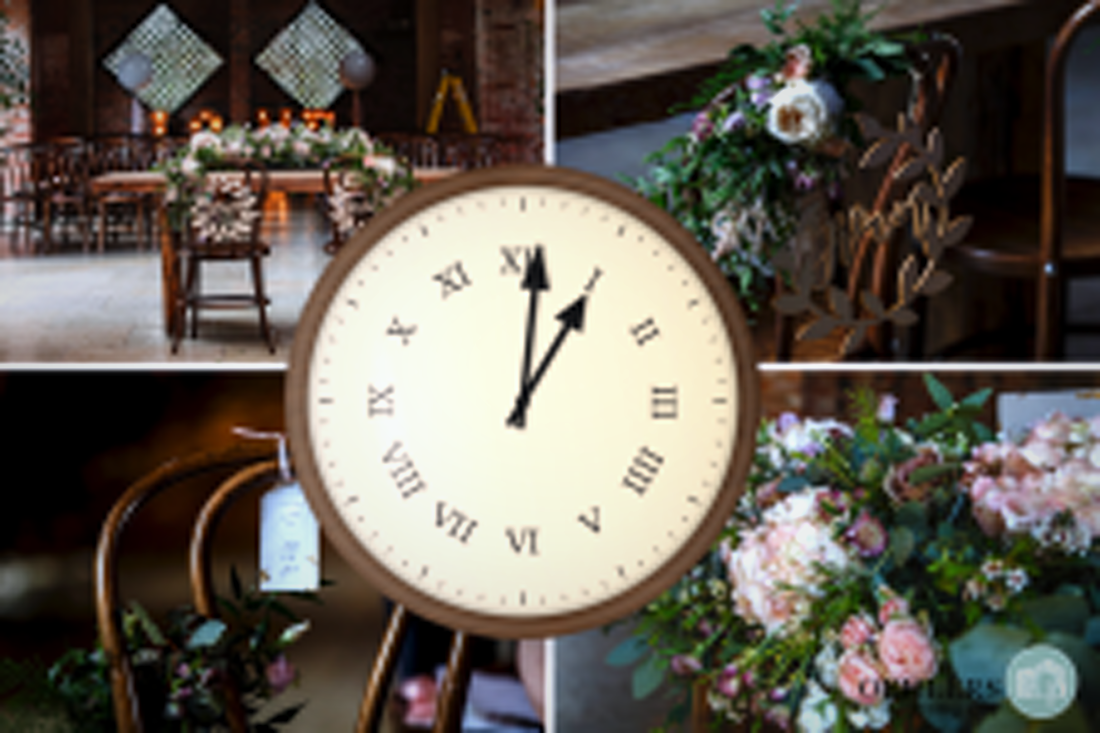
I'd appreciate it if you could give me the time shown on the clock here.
1:01
